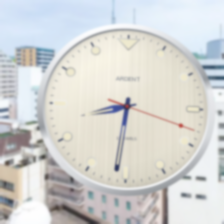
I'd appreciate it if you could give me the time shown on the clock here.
8:31:18
